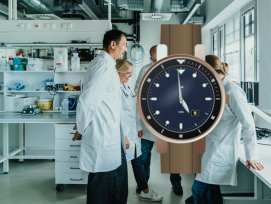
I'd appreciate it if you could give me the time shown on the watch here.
4:59
